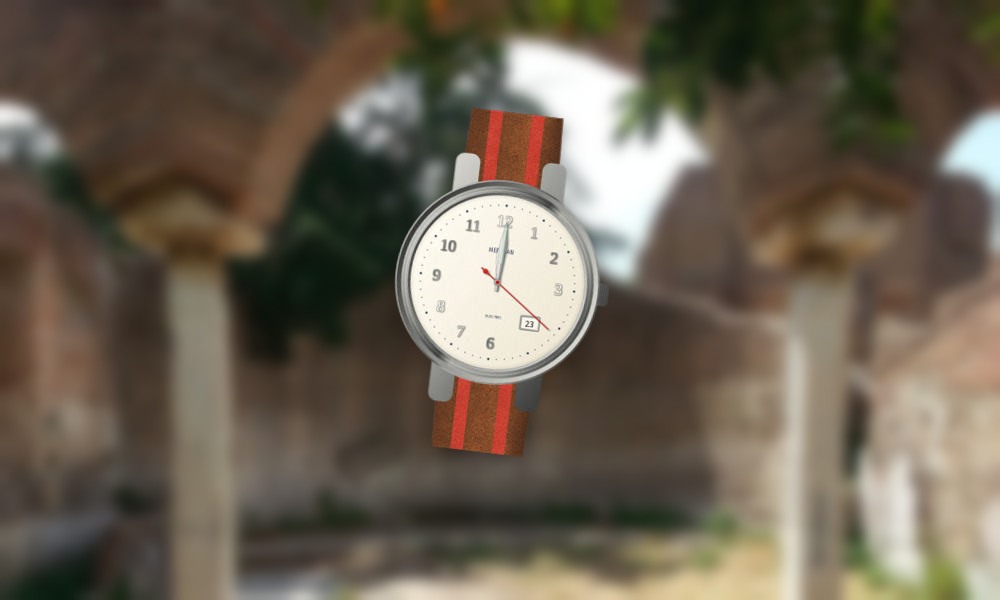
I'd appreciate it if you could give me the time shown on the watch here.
12:00:21
